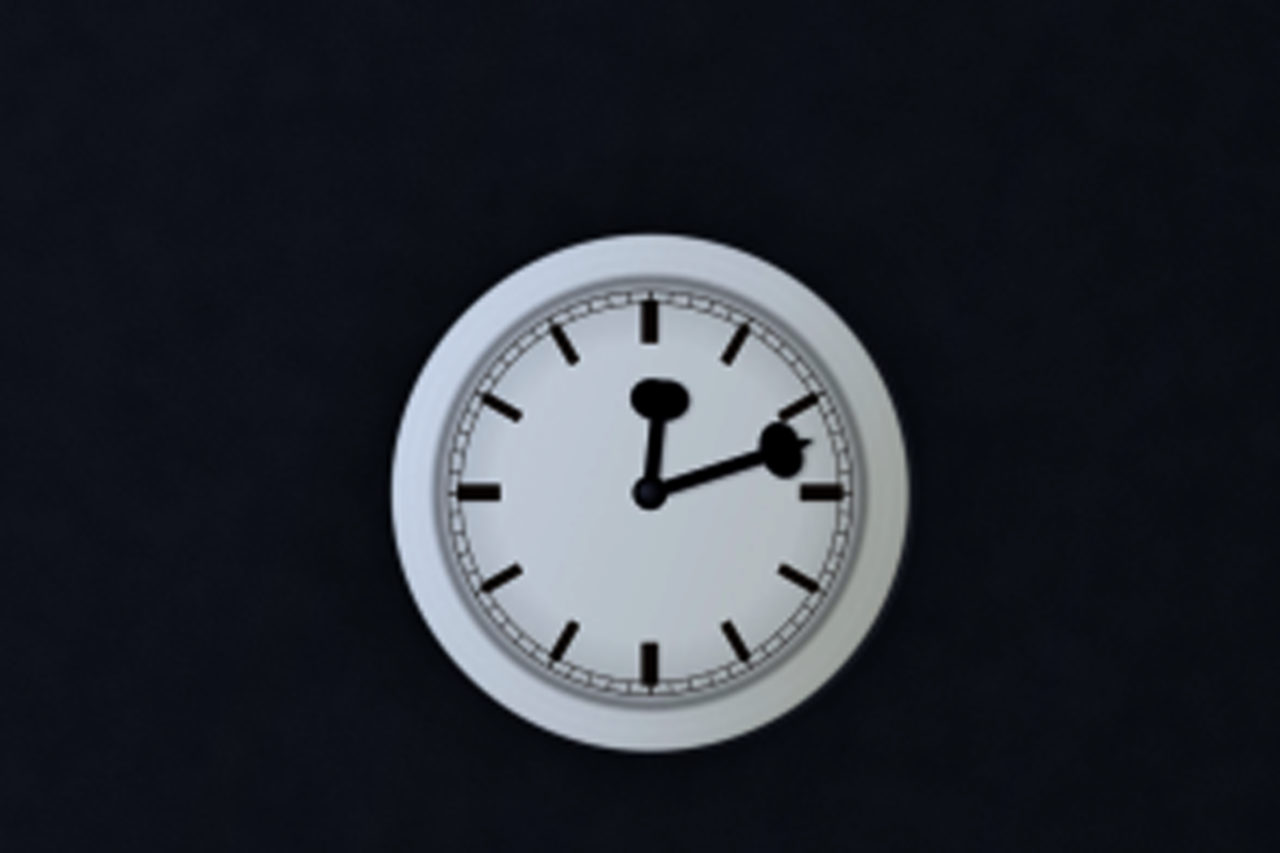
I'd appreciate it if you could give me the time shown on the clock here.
12:12
